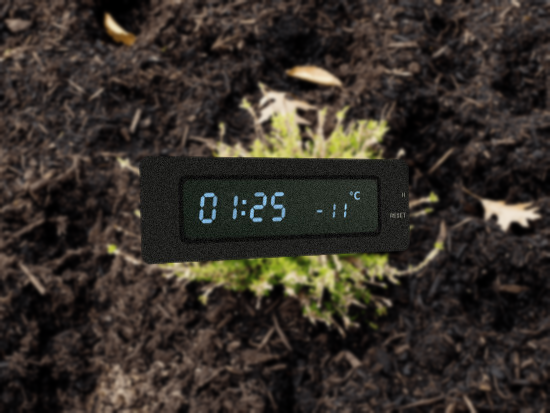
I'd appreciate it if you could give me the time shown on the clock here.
1:25
